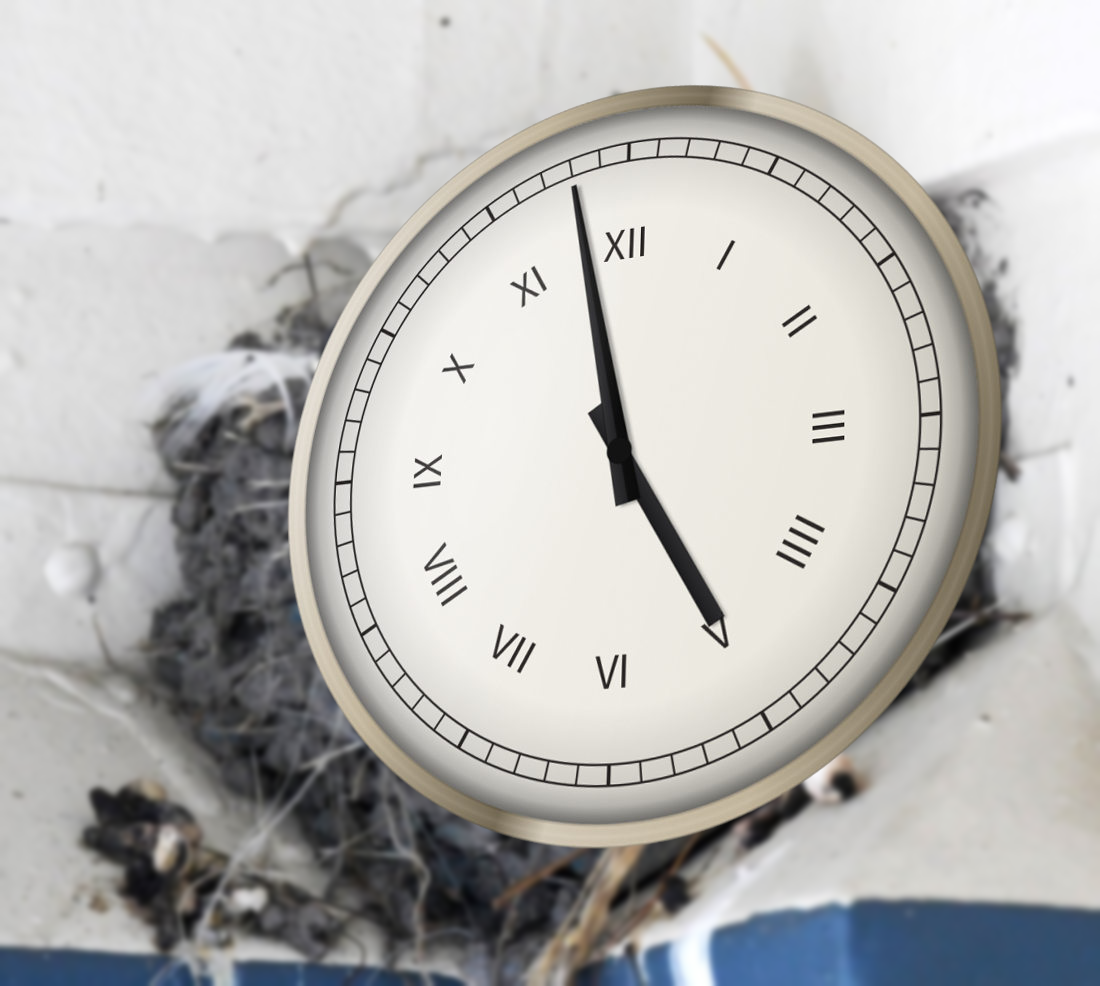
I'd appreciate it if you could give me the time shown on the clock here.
4:58
